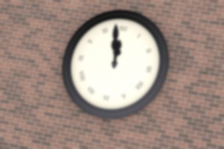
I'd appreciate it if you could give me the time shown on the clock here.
11:58
